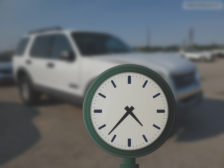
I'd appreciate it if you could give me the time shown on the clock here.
4:37
